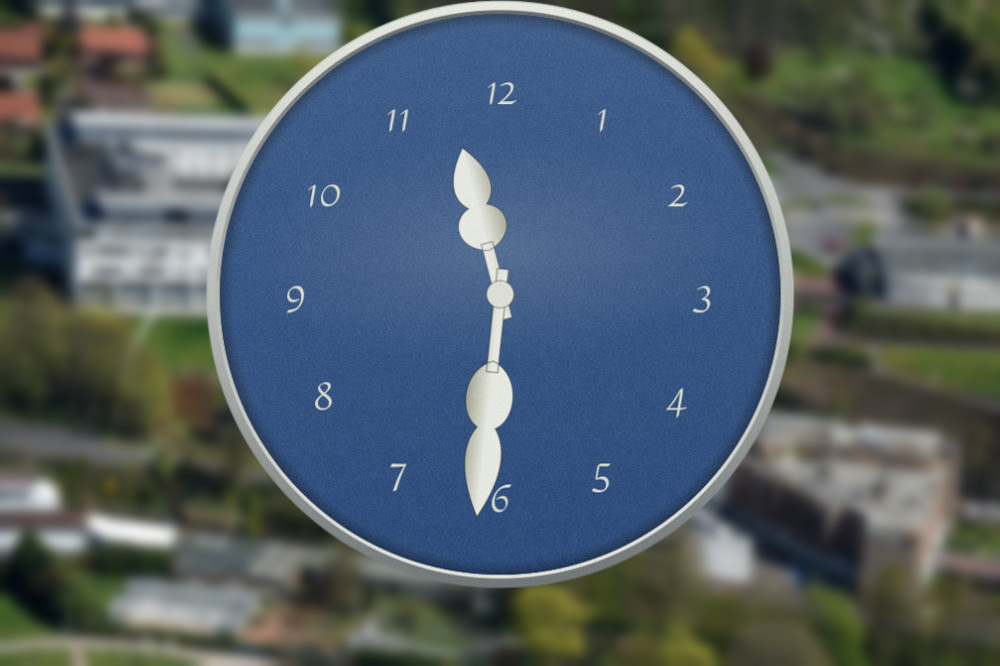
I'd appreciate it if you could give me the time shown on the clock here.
11:31
